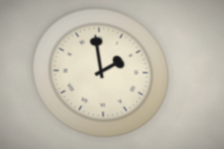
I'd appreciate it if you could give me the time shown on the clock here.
1:59
